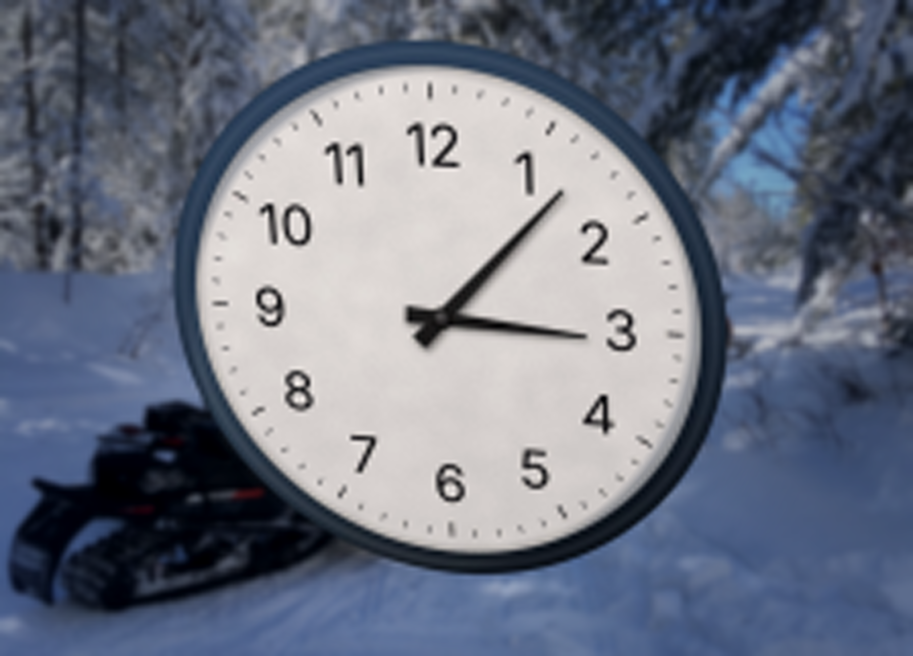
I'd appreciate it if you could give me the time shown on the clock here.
3:07
